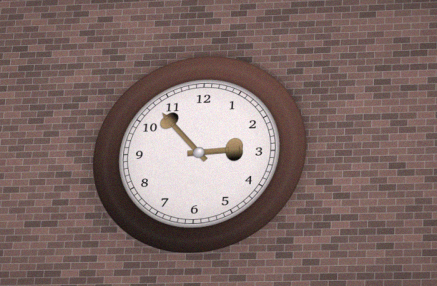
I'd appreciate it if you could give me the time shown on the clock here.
2:53
